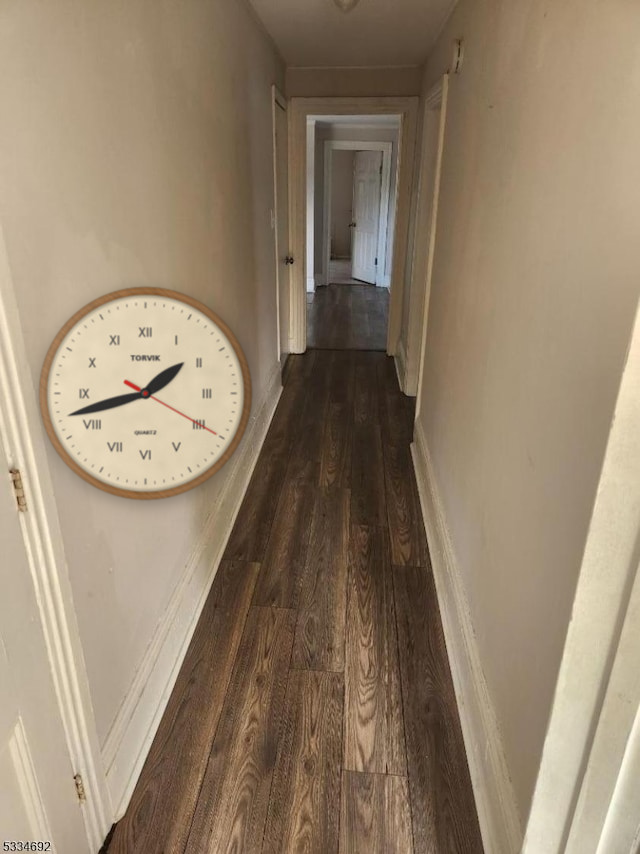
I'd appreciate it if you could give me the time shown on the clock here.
1:42:20
